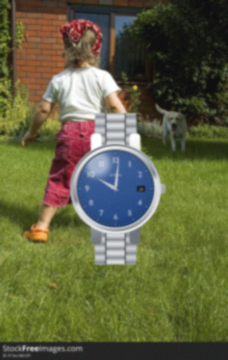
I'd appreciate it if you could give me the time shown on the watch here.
10:01
